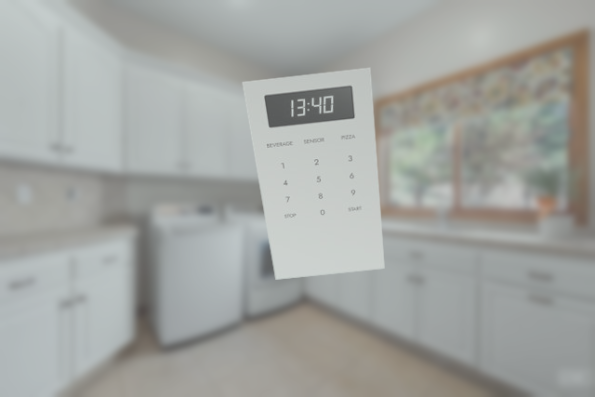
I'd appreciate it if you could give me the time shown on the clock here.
13:40
